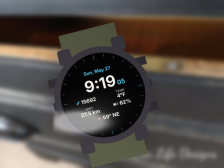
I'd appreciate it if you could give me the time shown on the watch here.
9:19
